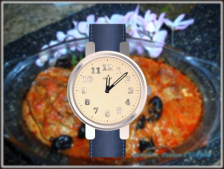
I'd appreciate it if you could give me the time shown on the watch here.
12:08
